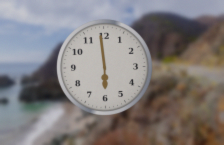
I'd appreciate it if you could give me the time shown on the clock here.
5:59
